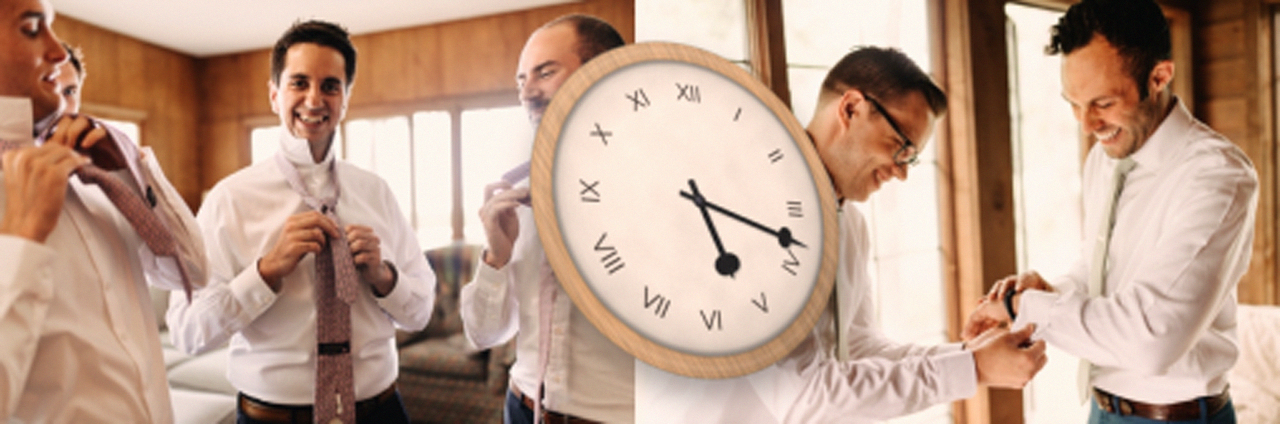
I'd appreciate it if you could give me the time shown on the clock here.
5:18
